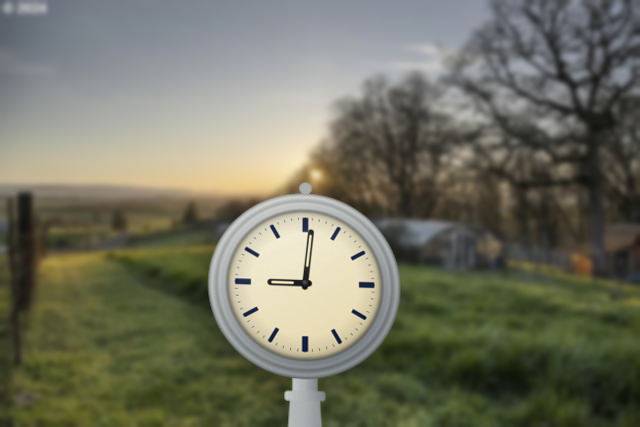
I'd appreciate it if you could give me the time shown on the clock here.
9:01
